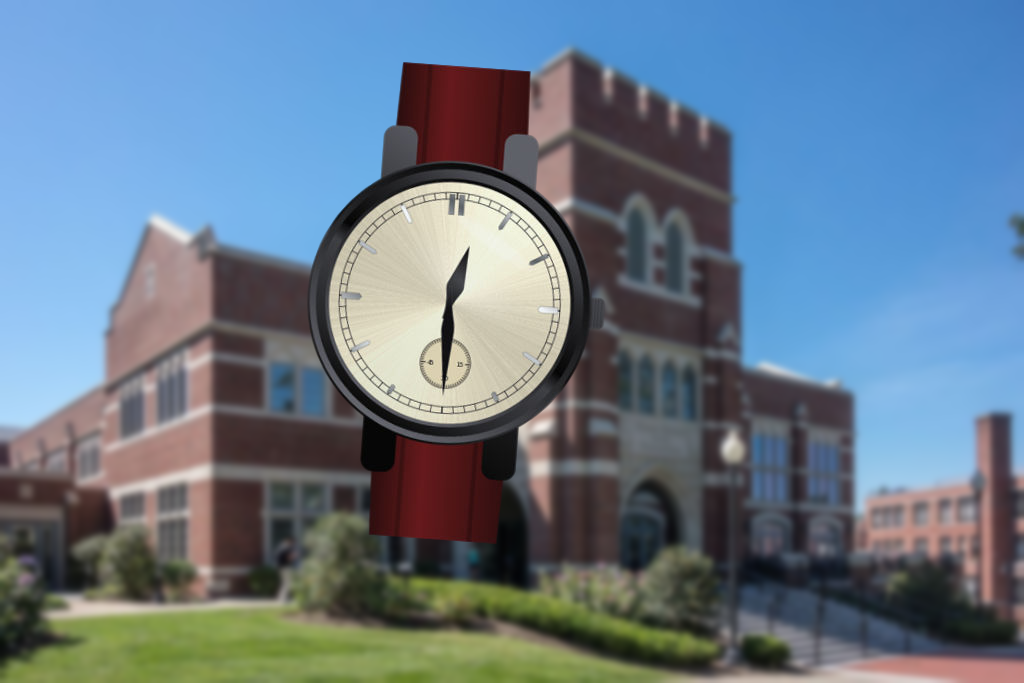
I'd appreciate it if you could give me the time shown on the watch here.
12:30
